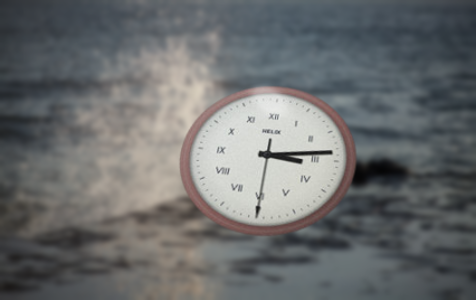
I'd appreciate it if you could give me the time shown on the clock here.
3:13:30
